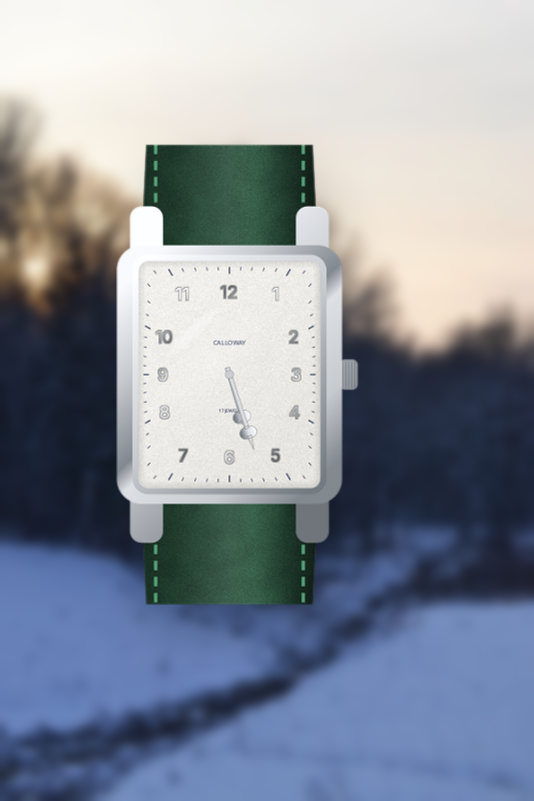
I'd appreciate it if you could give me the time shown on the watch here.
5:27
